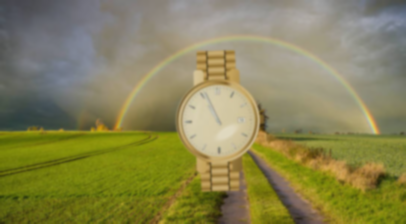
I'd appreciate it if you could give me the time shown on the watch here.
10:56
